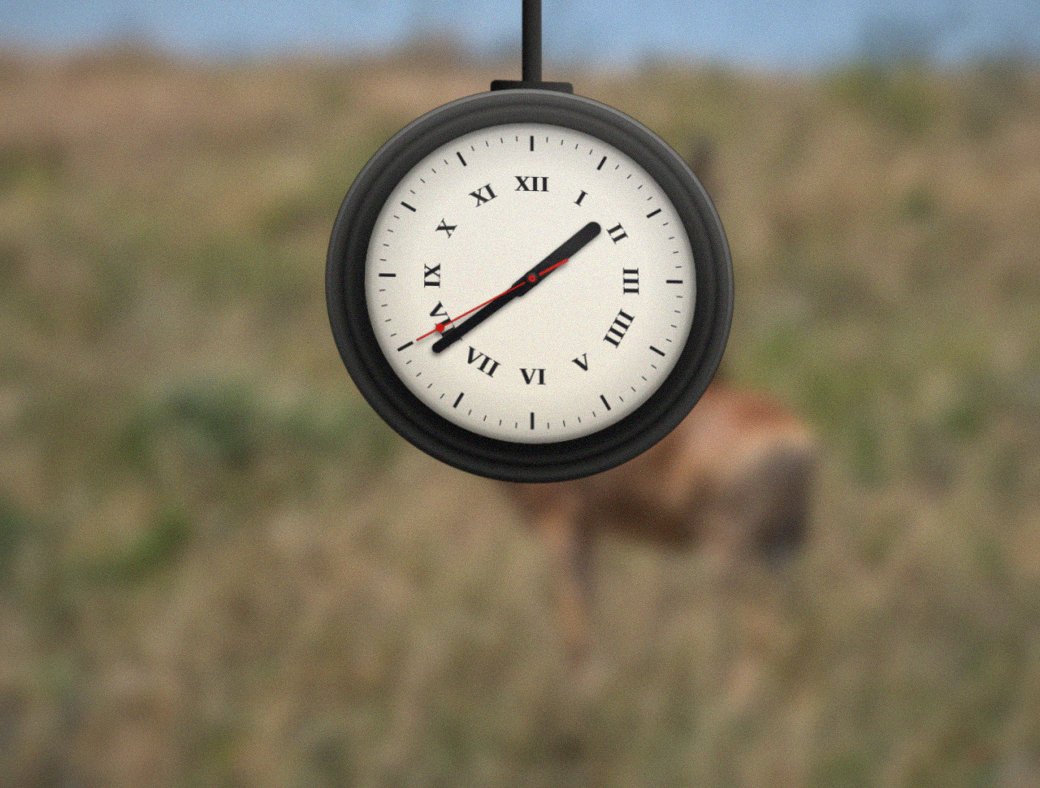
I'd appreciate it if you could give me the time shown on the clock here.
1:38:40
